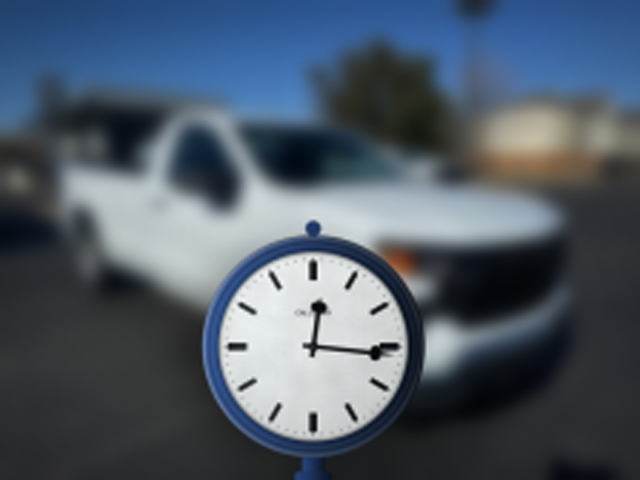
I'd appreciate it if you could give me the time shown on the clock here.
12:16
